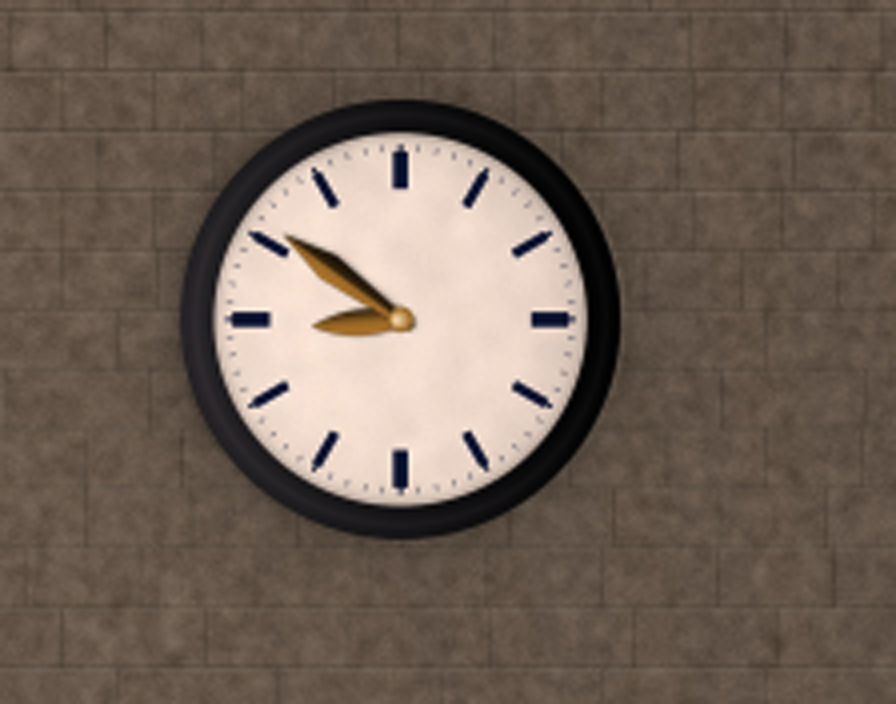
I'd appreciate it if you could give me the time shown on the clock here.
8:51
